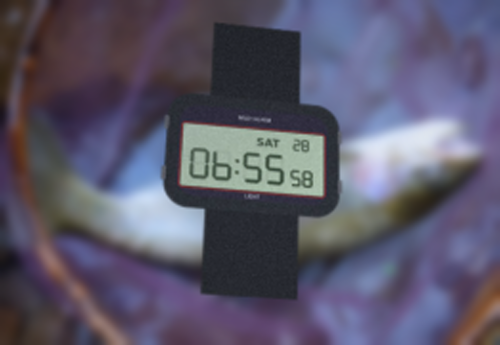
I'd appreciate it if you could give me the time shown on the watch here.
6:55:58
